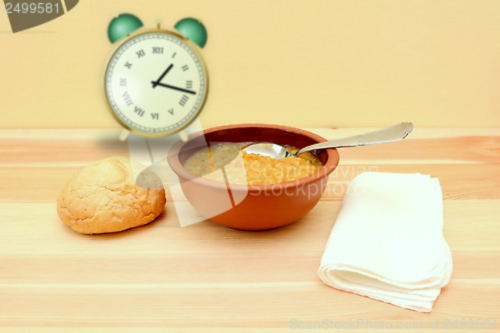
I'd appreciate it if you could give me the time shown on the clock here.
1:17
